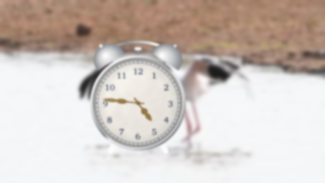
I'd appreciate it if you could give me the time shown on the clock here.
4:46
